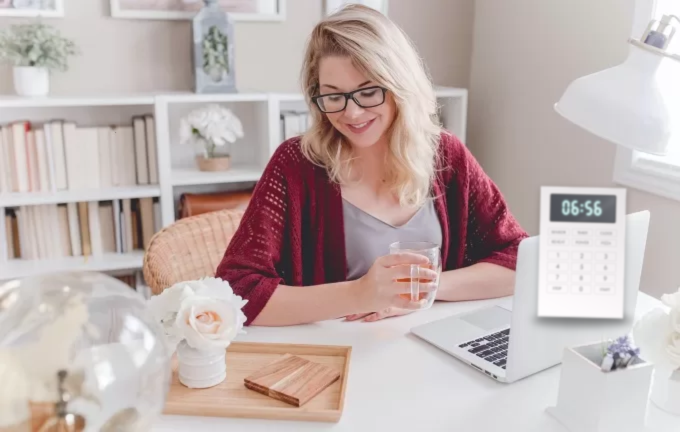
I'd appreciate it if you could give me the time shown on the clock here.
6:56
